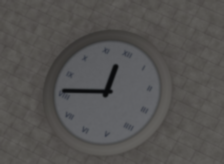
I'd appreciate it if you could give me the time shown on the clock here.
11:41
